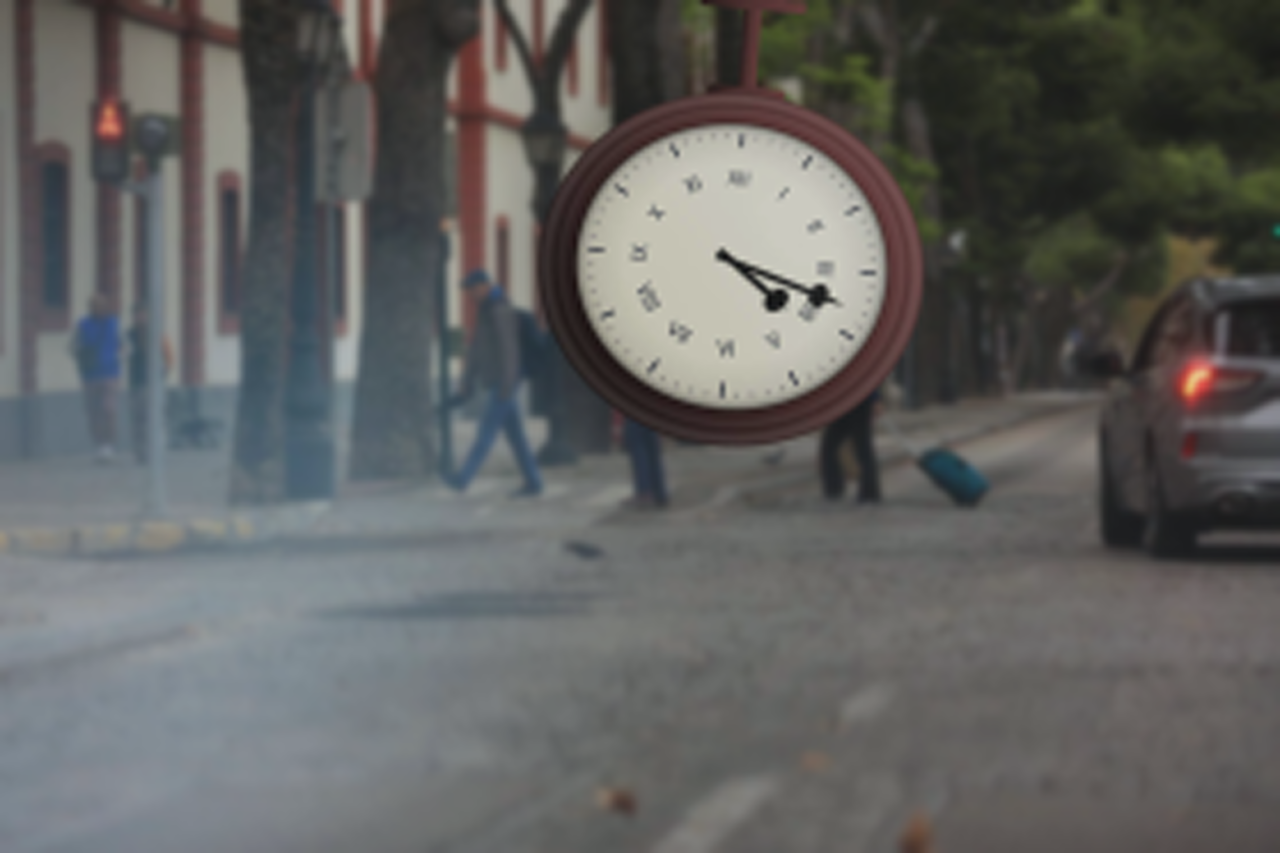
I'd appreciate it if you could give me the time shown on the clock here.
4:18
